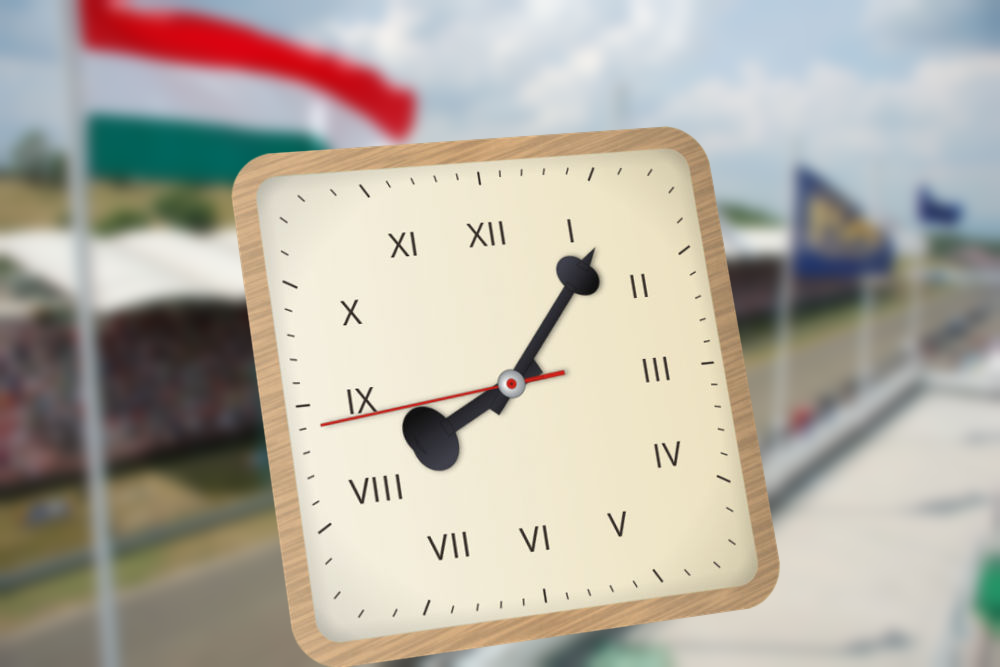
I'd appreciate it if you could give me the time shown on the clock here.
8:06:44
